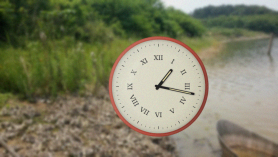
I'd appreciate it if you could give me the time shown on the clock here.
1:17
